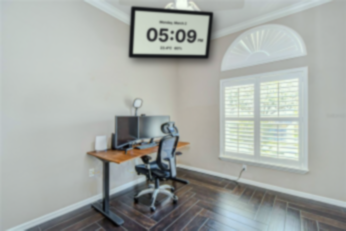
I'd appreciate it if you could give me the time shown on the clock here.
5:09
